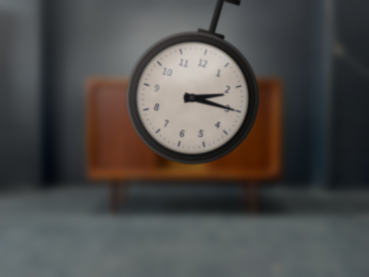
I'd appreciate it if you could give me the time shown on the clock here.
2:15
